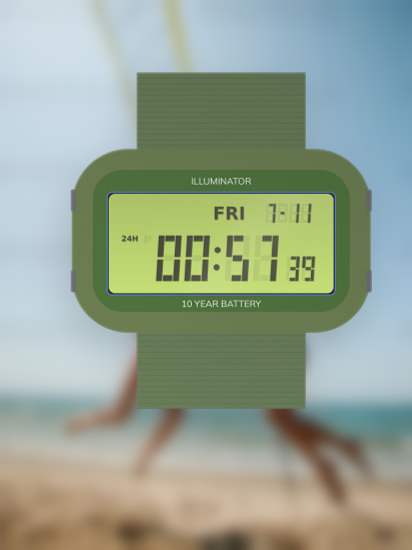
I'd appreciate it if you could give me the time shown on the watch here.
0:57:39
